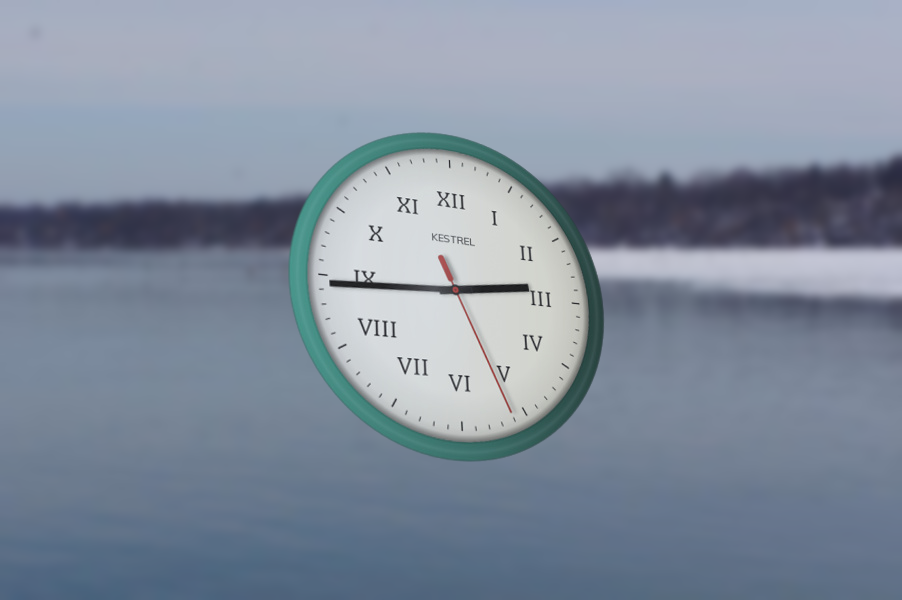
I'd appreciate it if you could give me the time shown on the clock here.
2:44:26
